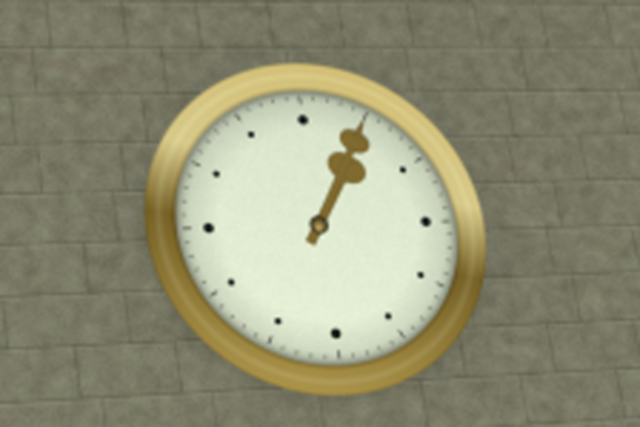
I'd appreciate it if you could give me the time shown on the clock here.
1:05
